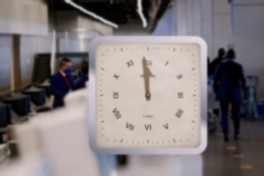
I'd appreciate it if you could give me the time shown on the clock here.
11:59
